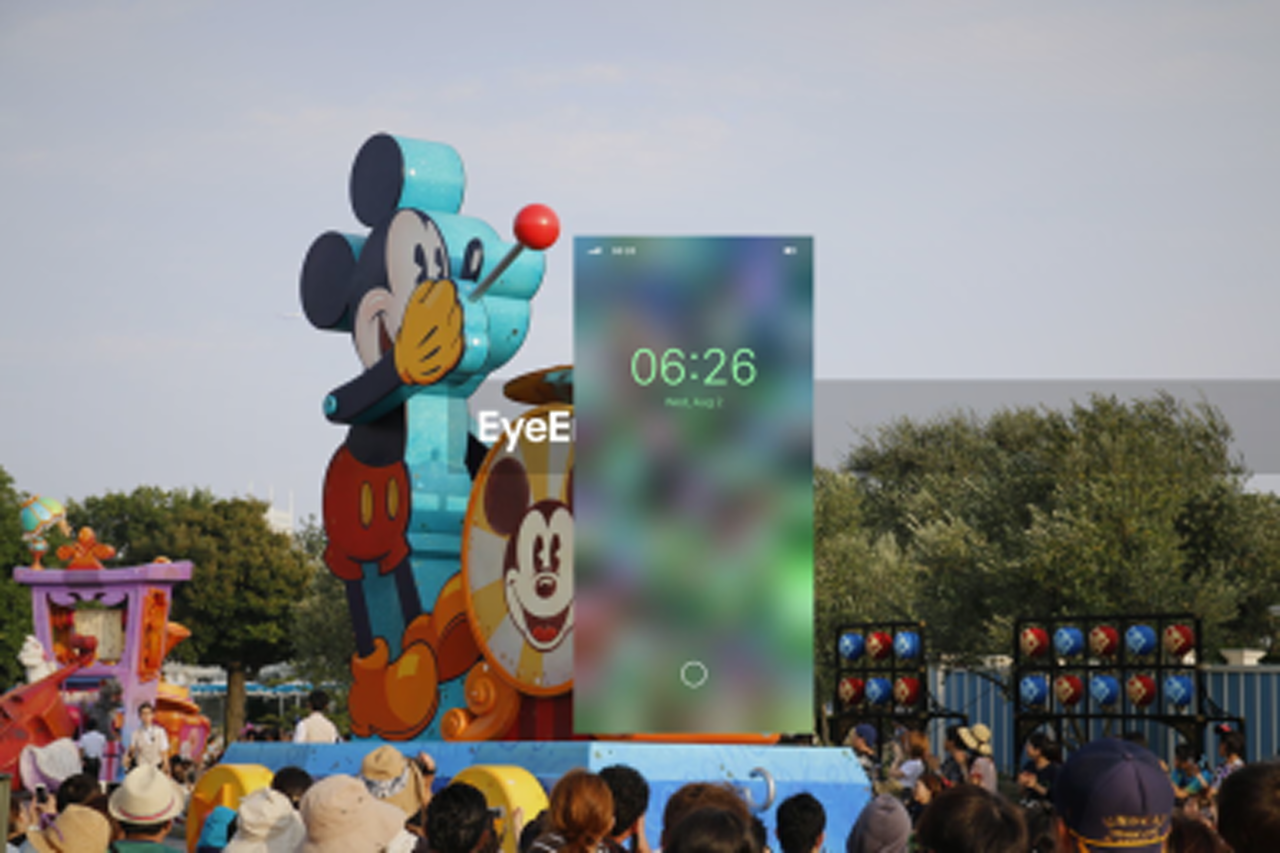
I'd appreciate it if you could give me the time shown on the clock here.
6:26
